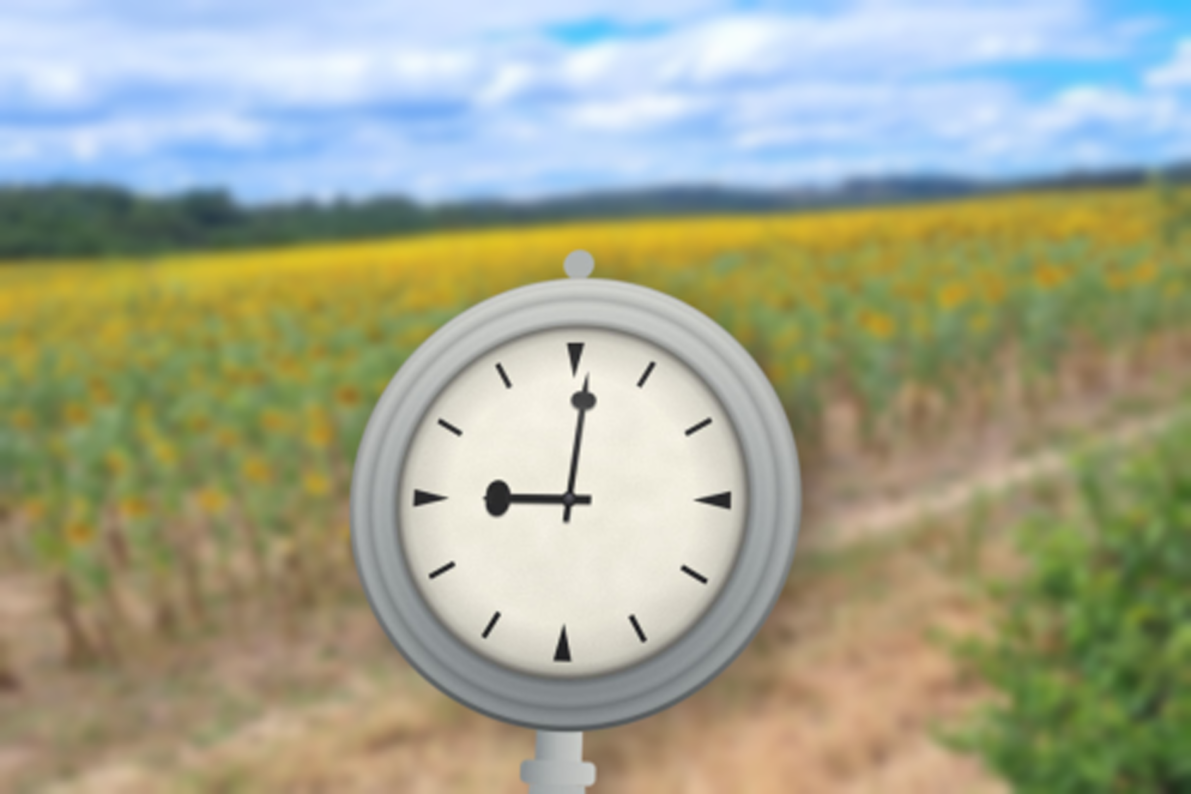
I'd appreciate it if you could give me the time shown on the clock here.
9:01
